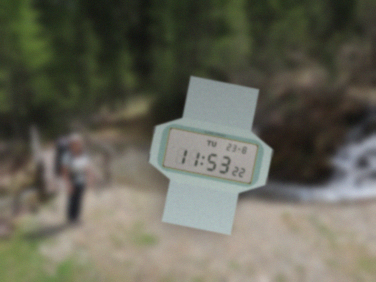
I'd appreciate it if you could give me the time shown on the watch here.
11:53
